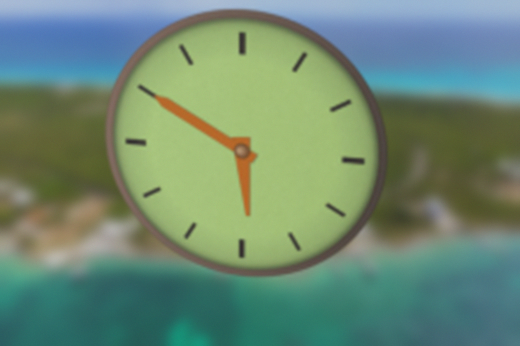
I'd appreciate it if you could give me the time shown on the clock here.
5:50
